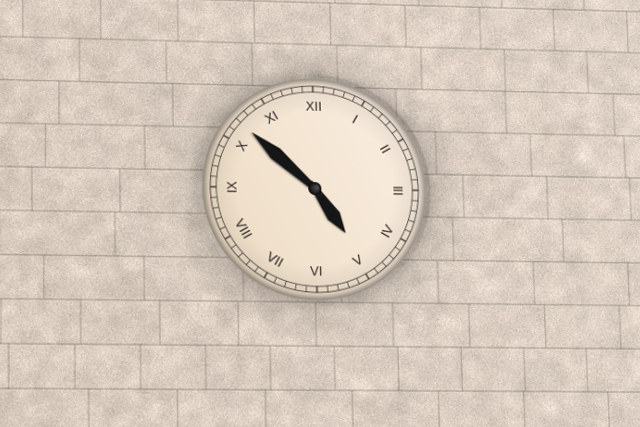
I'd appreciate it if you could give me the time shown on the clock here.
4:52
